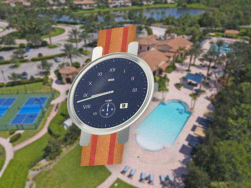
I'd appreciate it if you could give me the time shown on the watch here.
8:43
